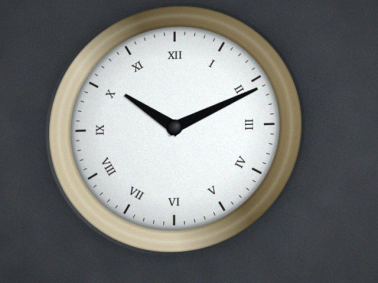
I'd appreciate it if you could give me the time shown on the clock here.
10:11
